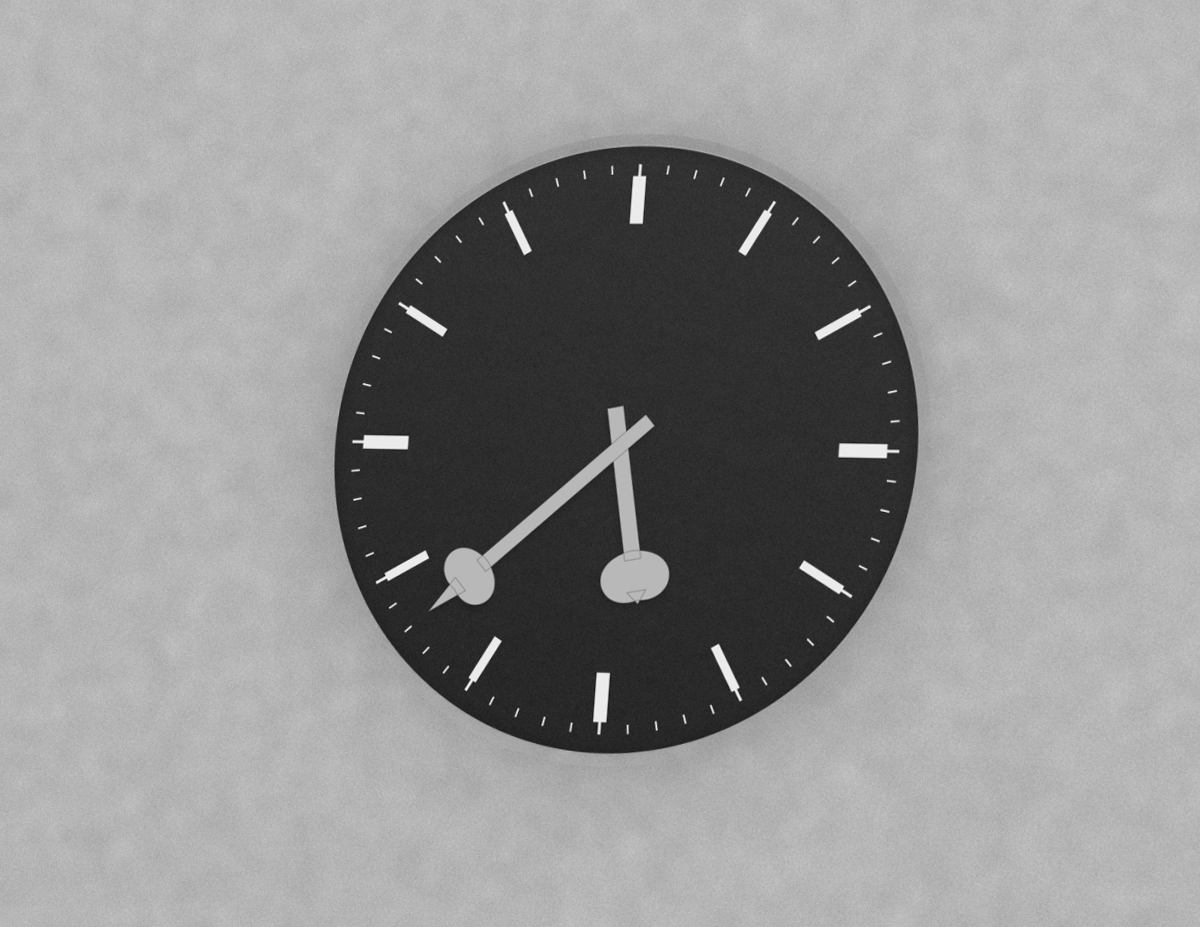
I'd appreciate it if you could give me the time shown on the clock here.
5:38
